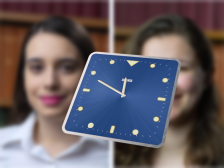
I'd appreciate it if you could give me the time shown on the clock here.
11:49
